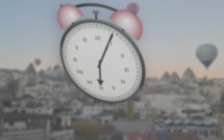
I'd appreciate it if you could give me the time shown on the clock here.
6:04
